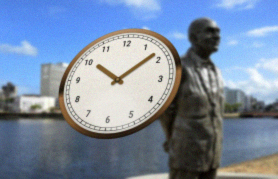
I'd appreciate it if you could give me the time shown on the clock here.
10:08
